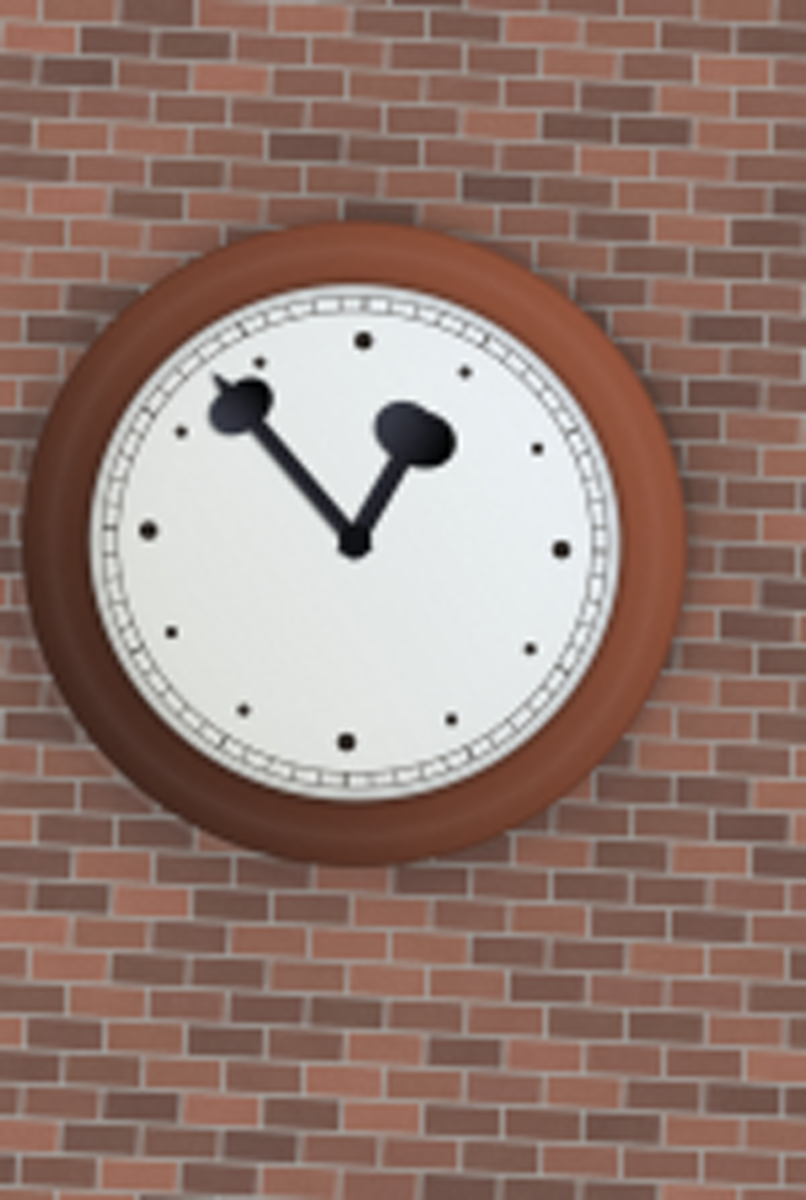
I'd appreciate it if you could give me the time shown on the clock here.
12:53
